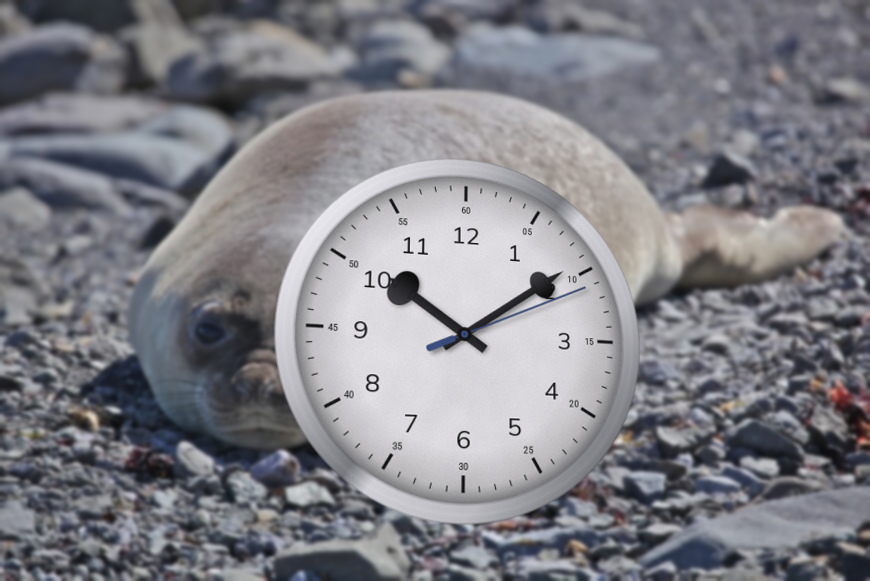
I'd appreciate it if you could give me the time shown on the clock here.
10:09:11
